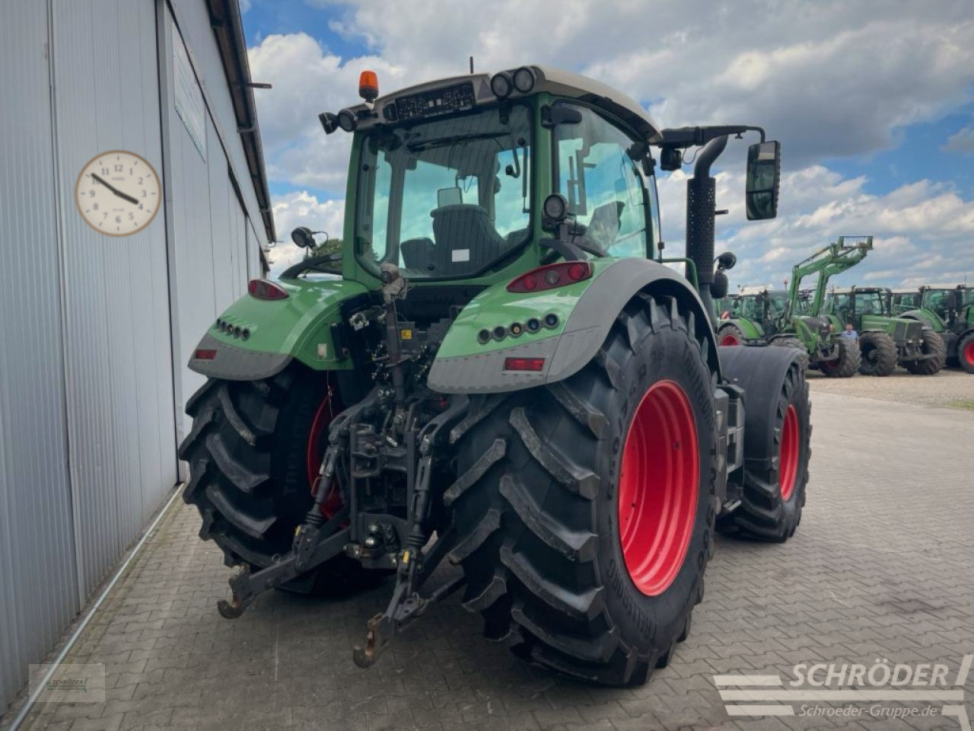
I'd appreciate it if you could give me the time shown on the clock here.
3:51
